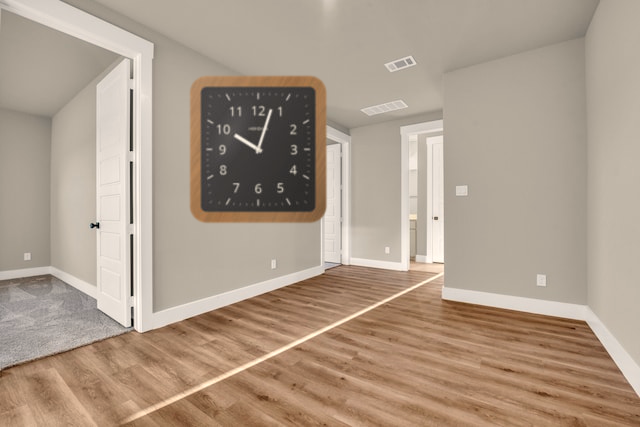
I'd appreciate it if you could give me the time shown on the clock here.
10:03
